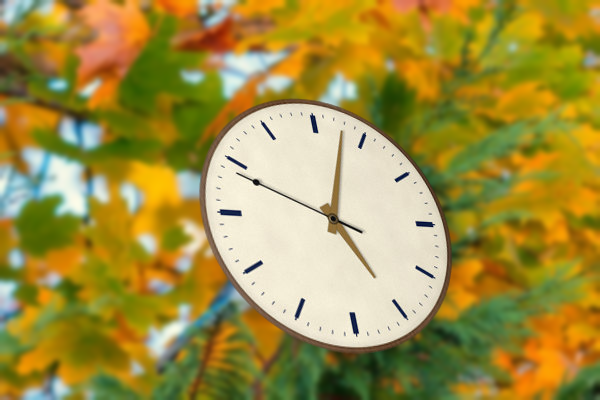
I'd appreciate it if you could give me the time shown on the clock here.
5:02:49
